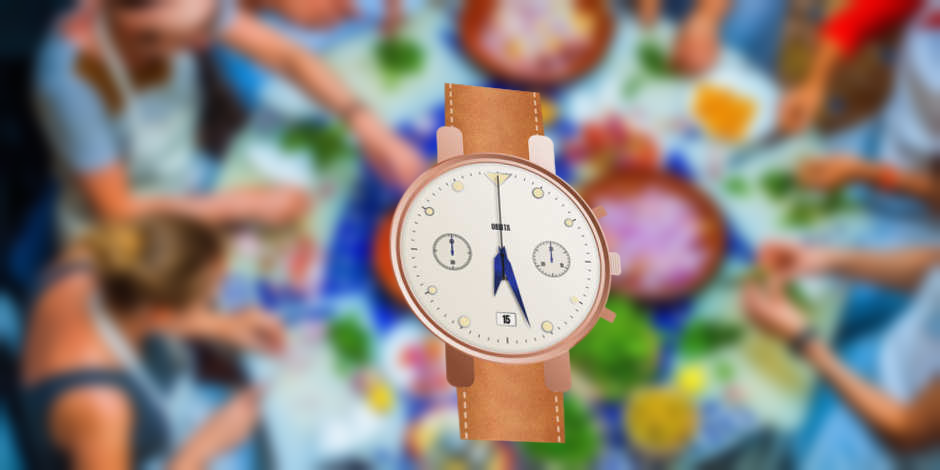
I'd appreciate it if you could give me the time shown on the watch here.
6:27
